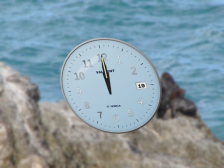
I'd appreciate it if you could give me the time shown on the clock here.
12:00
